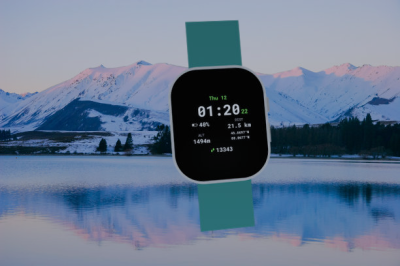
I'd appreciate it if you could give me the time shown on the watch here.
1:20
